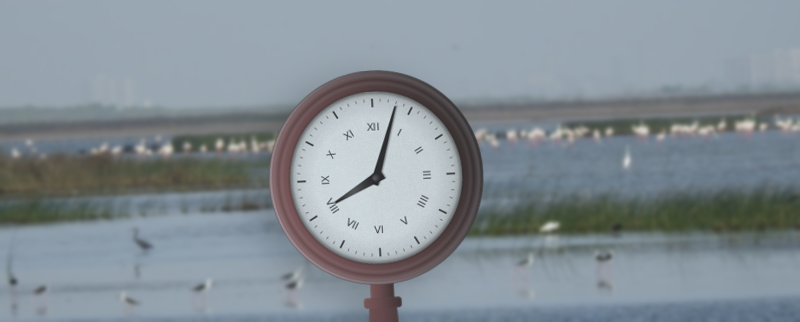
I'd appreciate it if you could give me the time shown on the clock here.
8:03
